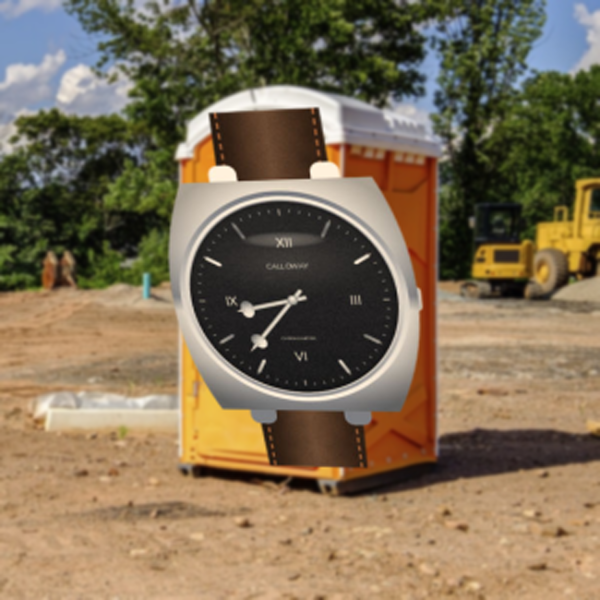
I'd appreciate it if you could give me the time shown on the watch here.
8:37
